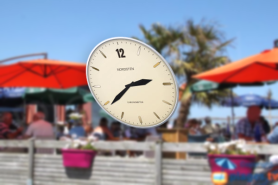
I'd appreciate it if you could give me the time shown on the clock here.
2:39
